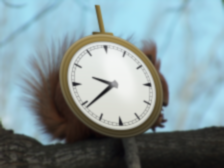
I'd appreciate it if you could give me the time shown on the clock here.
9:39
